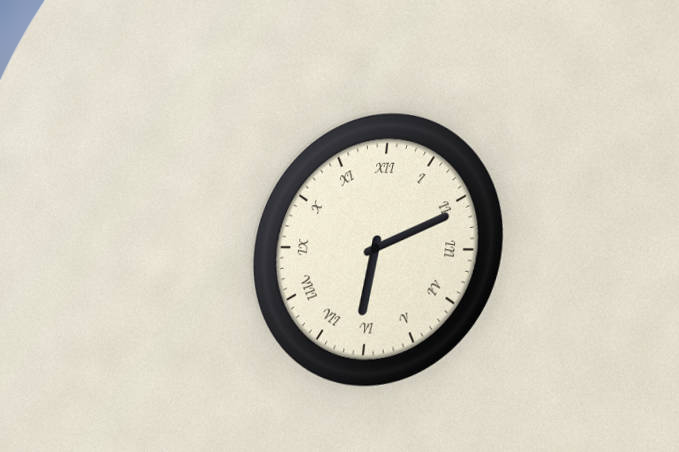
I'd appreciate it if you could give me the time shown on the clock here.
6:11
